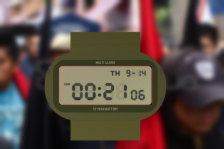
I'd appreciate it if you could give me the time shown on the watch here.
0:21:06
